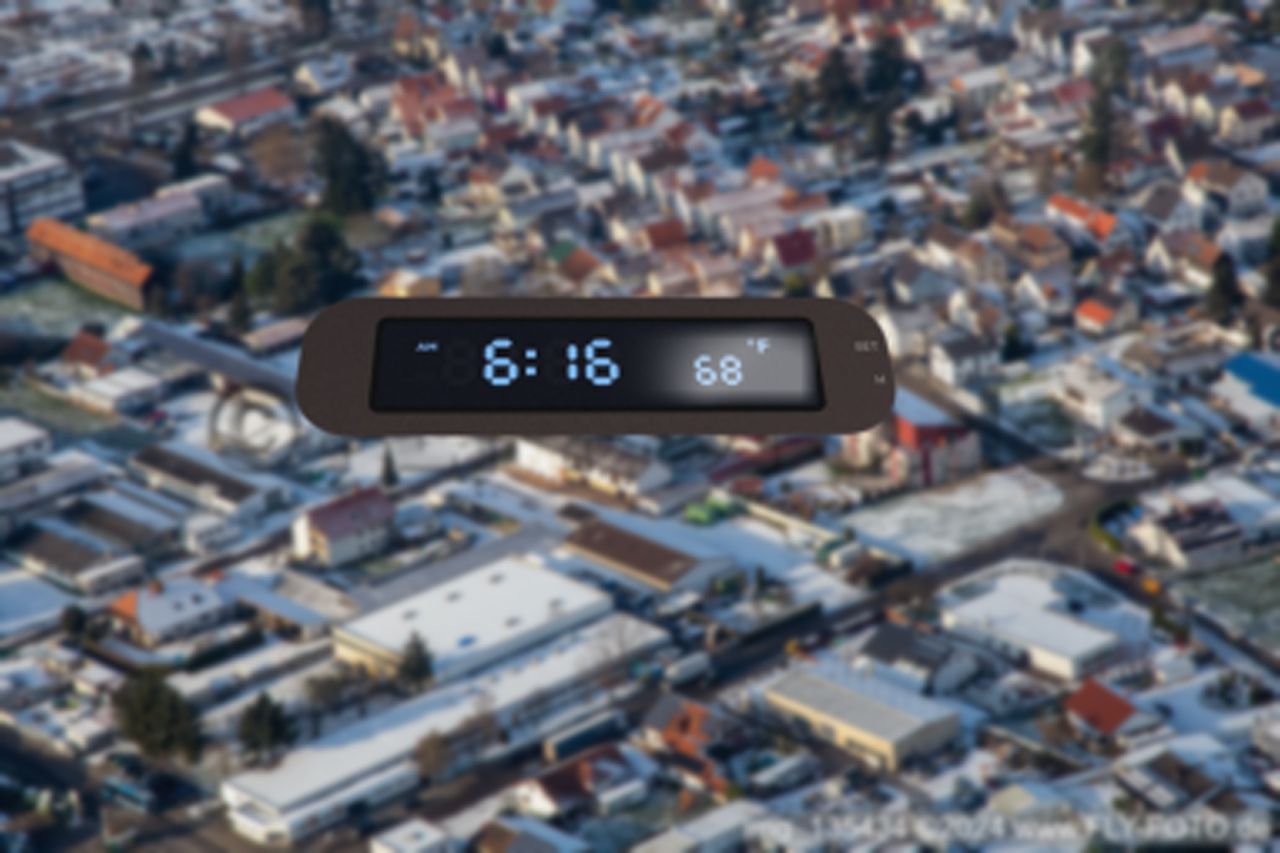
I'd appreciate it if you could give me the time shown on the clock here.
6:16
